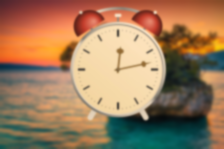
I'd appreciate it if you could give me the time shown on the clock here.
12:13
